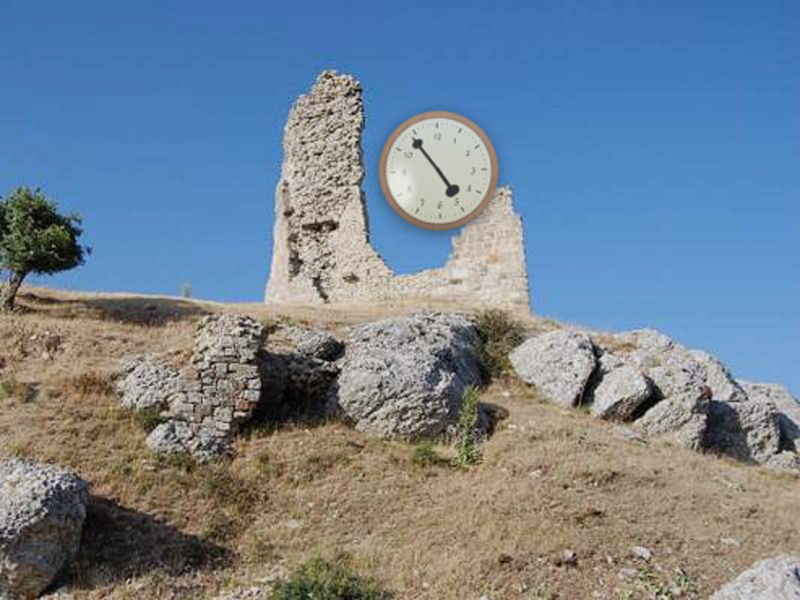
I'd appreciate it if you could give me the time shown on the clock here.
4:54
